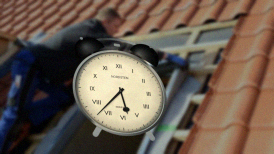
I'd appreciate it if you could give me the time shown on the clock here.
5:37
